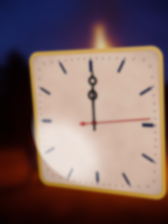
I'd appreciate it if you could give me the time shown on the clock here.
12:00:14
